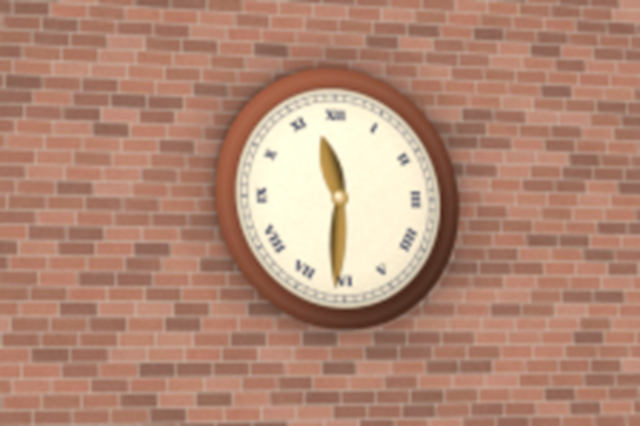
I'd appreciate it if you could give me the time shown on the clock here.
11:31
